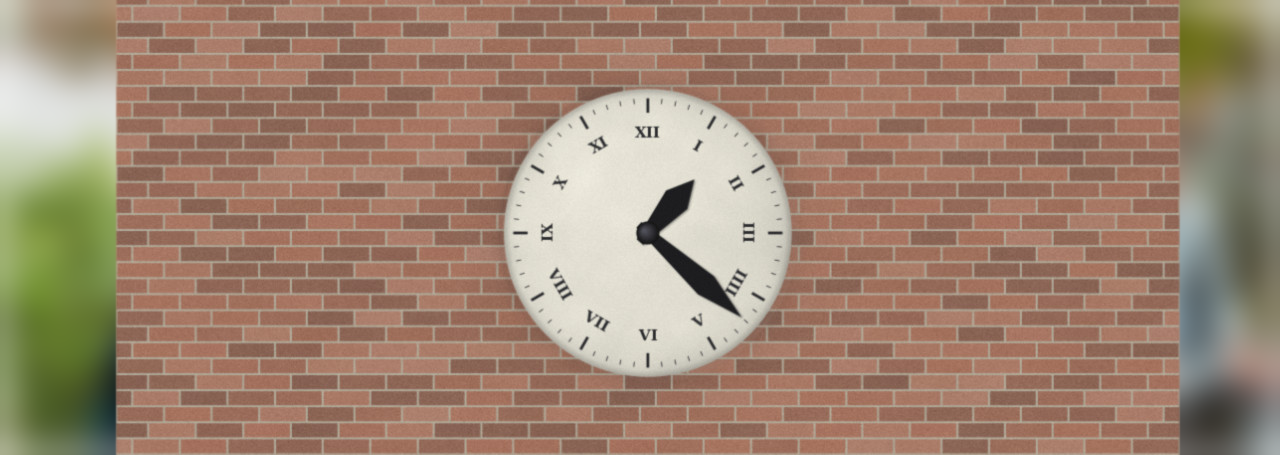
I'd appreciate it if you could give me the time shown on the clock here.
1:22
